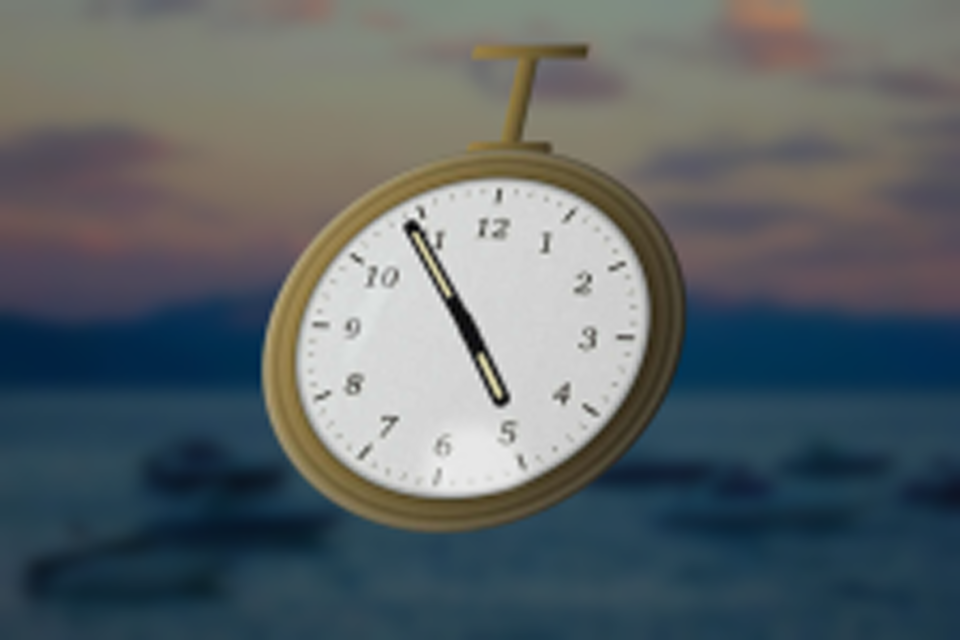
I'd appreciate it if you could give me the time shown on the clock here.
4:54
